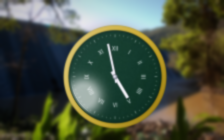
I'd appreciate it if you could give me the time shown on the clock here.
4:58
